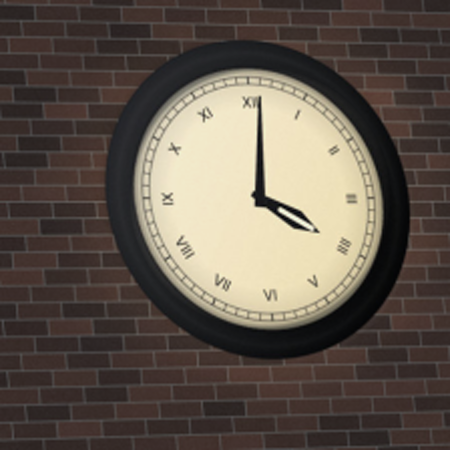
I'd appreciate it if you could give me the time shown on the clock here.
4:01
